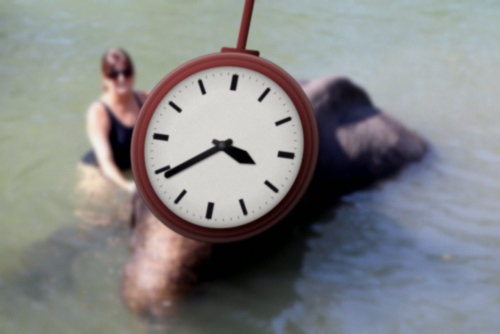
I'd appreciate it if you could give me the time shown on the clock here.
3:39
